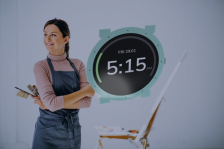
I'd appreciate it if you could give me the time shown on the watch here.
5:15
